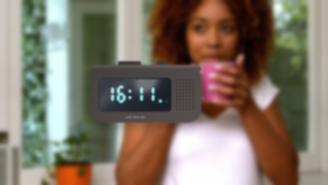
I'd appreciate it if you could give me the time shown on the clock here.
16:11
